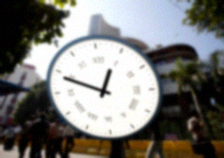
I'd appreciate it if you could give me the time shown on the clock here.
12:49
